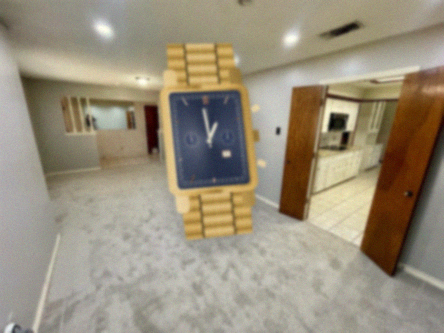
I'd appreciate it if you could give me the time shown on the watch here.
12:59
